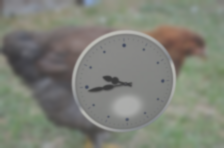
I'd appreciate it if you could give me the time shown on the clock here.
9:44
